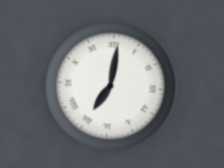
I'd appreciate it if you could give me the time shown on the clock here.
7:01
